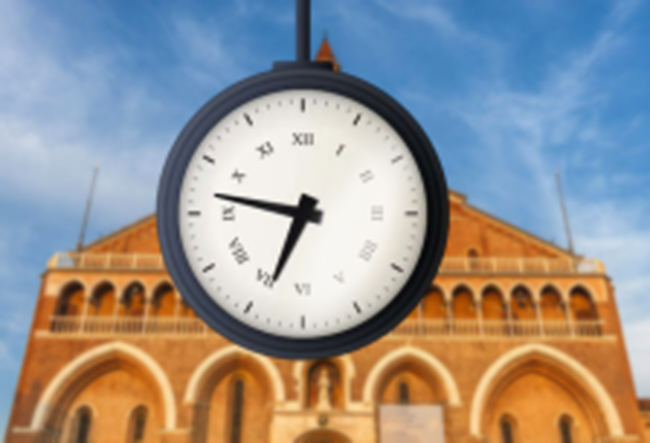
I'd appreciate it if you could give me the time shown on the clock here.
6:47
